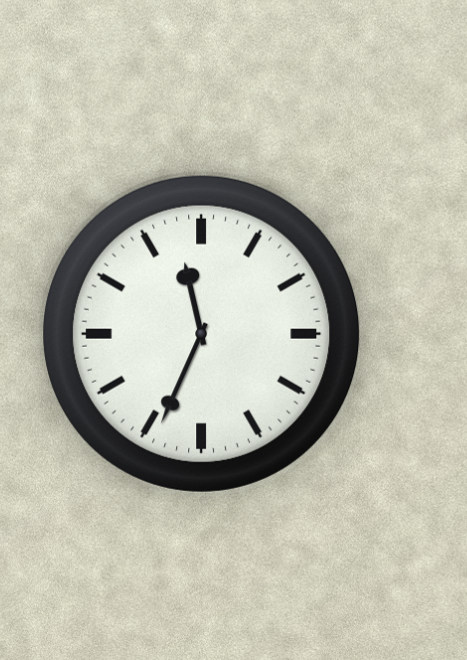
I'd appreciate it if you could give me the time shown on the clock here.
11:34
